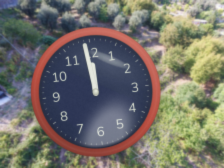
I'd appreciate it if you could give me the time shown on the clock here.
11:59
